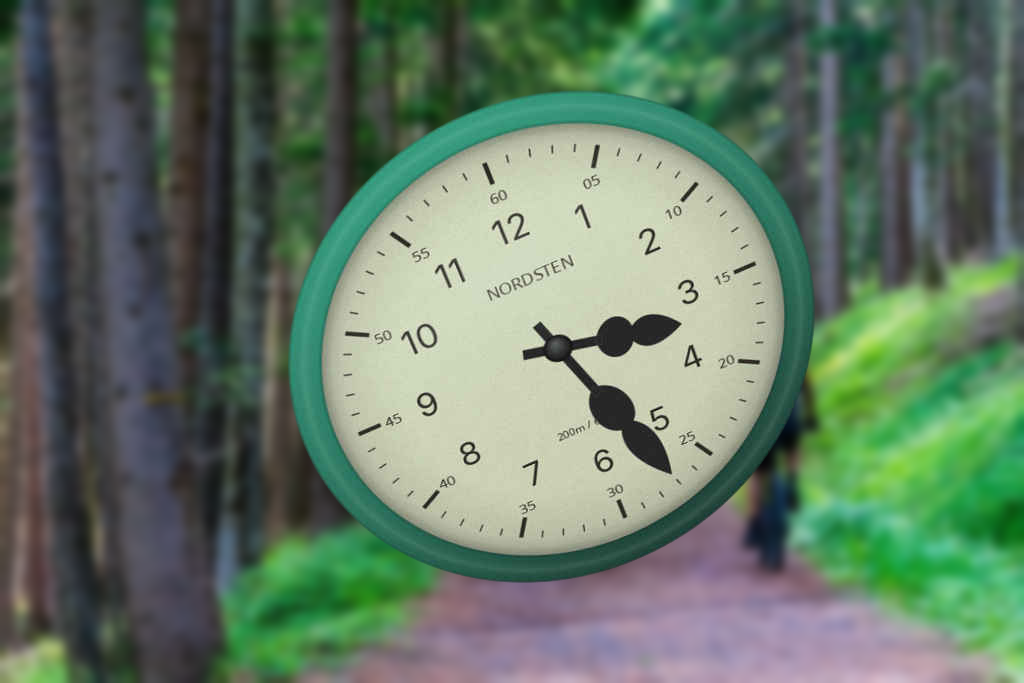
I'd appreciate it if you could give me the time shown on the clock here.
3:27
